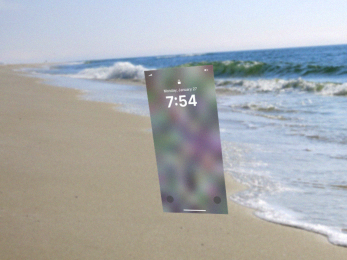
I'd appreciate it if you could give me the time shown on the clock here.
7:54
